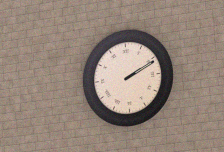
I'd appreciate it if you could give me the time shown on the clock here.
2:11
